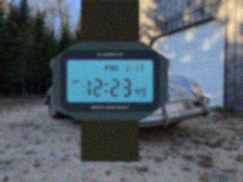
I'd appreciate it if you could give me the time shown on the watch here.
12:23
